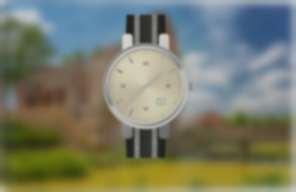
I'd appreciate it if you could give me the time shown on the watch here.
1:38
